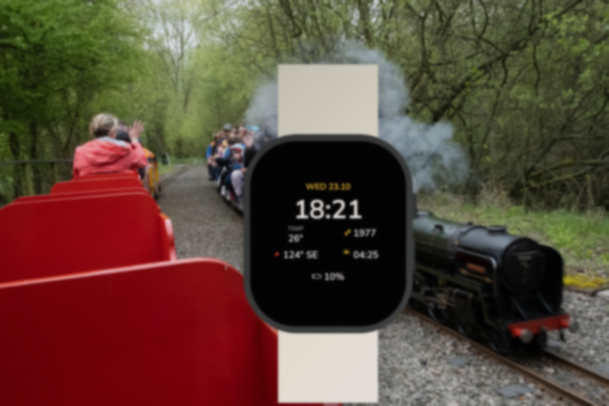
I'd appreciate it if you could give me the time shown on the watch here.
18:21
